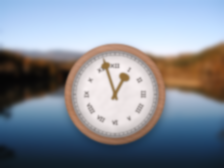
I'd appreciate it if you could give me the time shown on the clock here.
12:57
